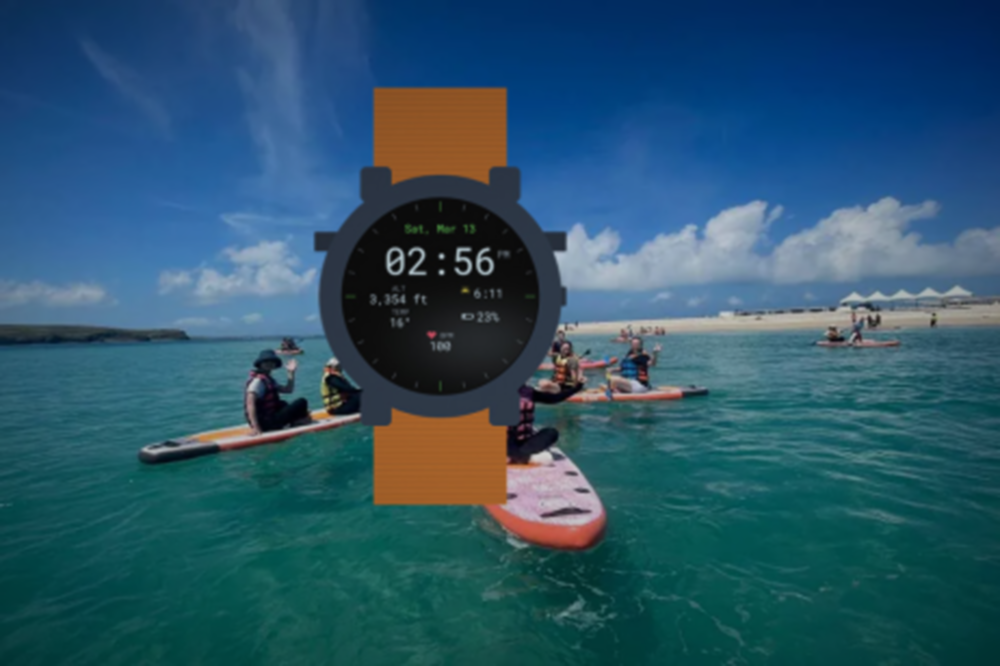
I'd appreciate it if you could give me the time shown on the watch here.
2:56
